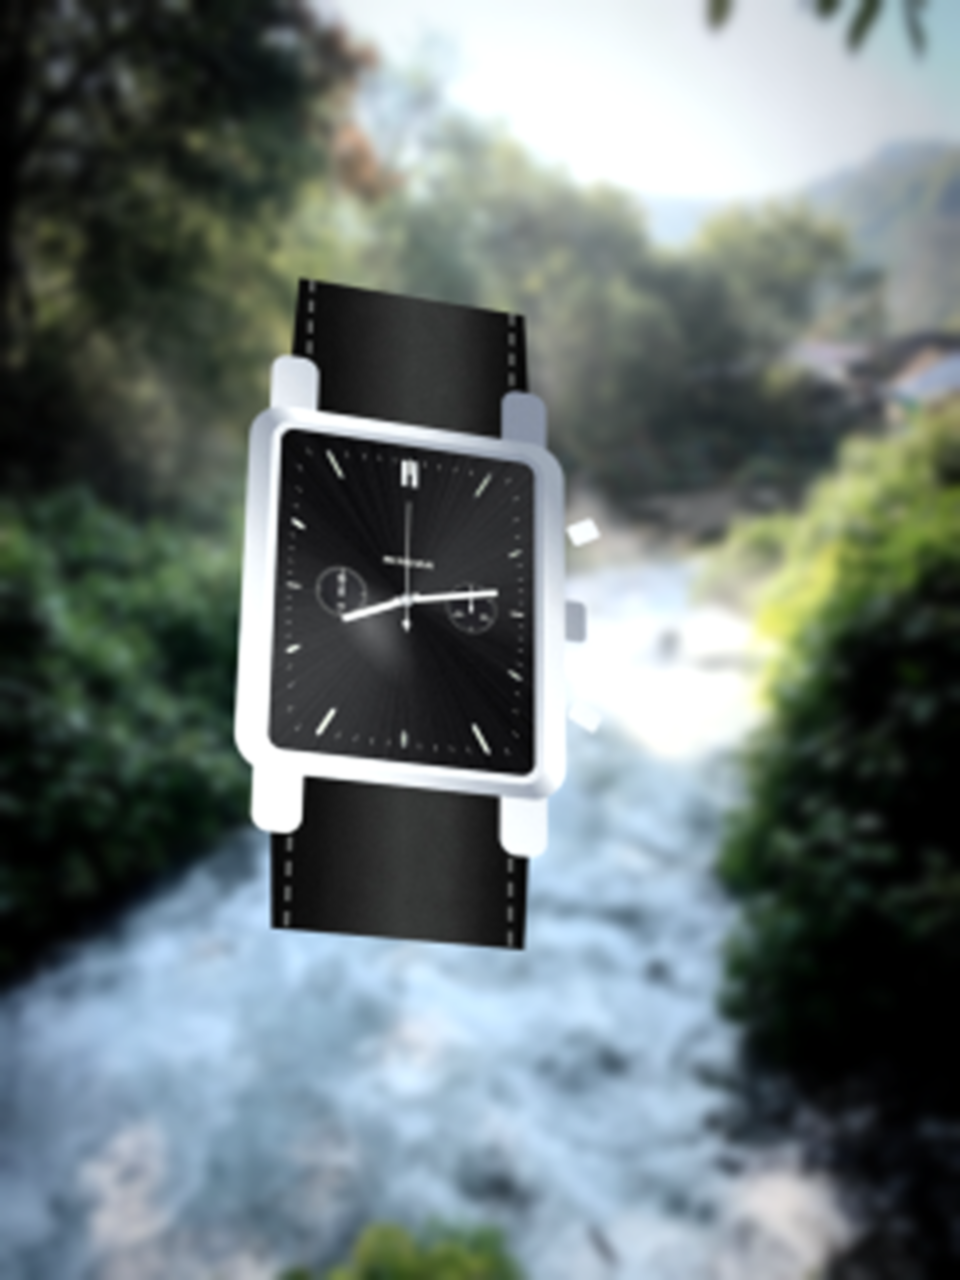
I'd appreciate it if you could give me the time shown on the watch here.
8:13
